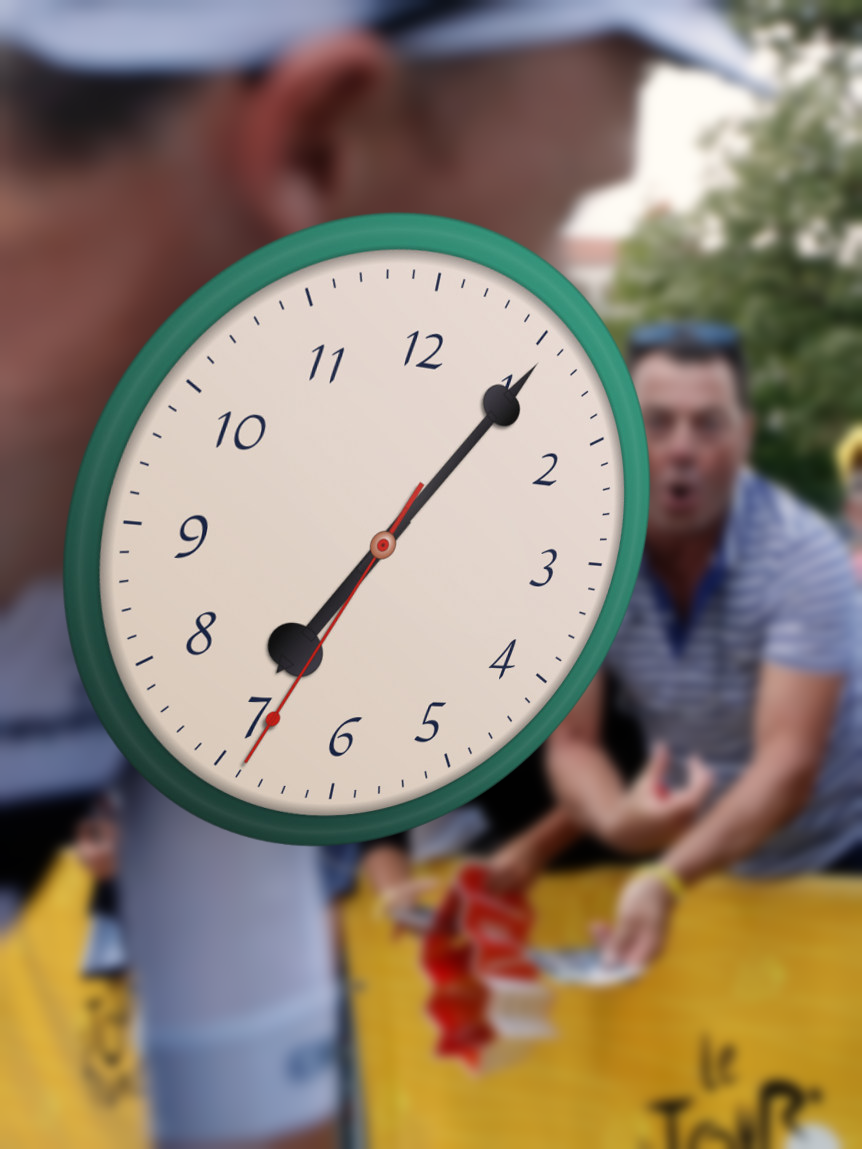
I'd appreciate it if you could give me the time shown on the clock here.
7:05:34
